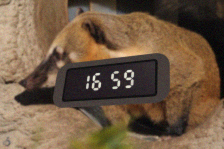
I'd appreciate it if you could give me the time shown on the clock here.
16:59
